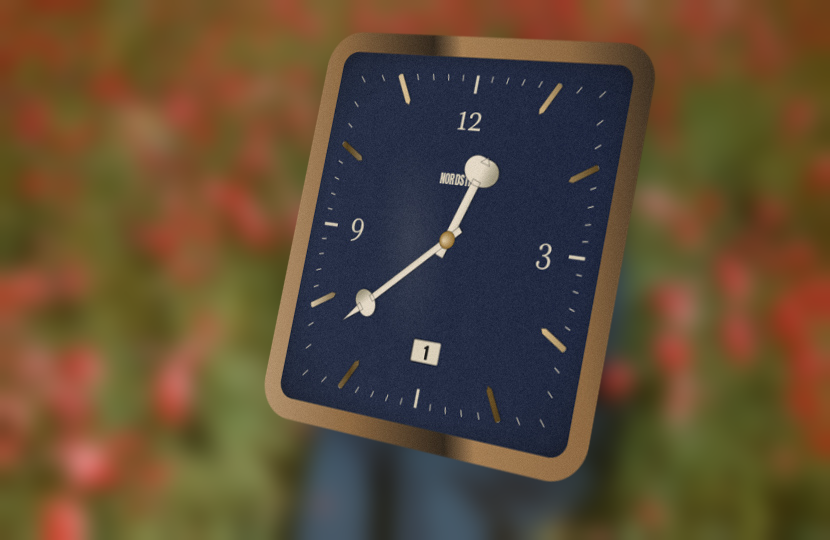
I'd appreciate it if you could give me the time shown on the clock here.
12:38
